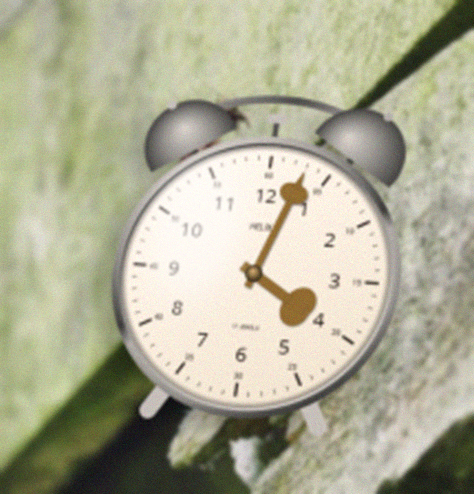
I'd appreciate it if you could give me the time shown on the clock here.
4:03
